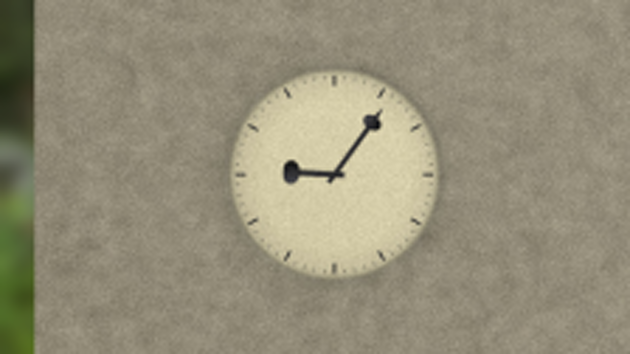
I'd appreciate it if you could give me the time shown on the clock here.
9:06
